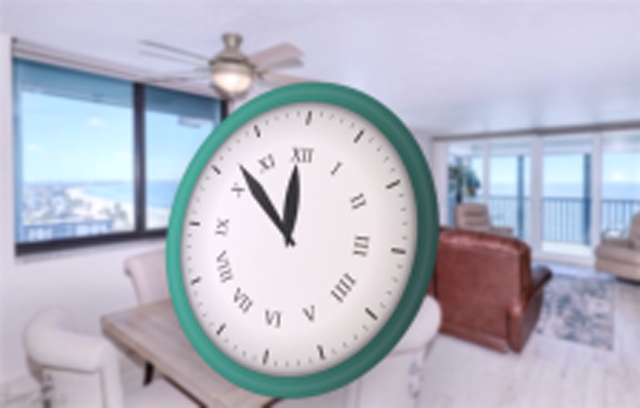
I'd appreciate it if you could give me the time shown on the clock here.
11:52
